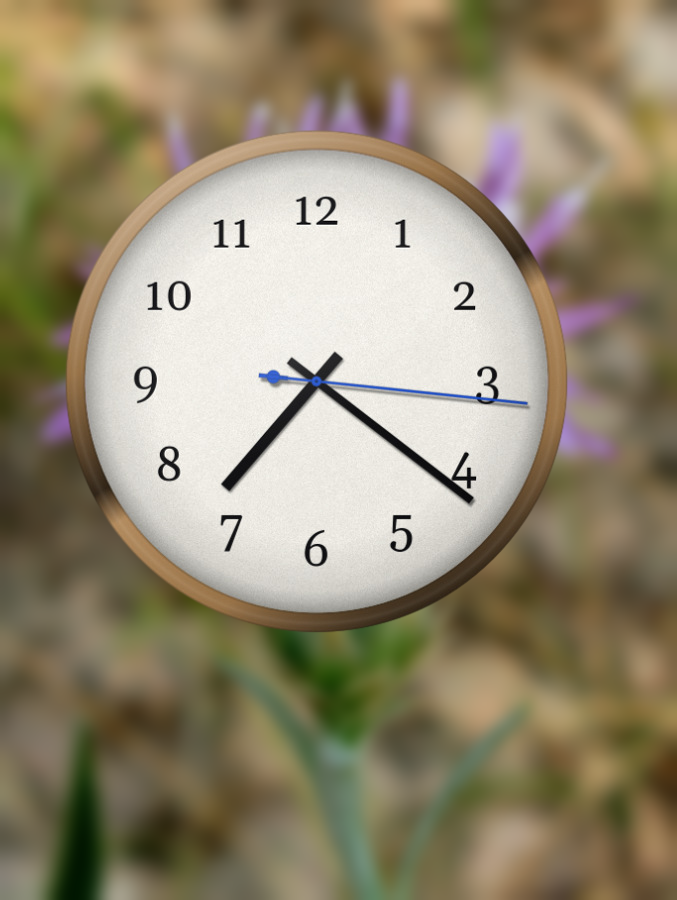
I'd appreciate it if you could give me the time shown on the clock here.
7:21:16
